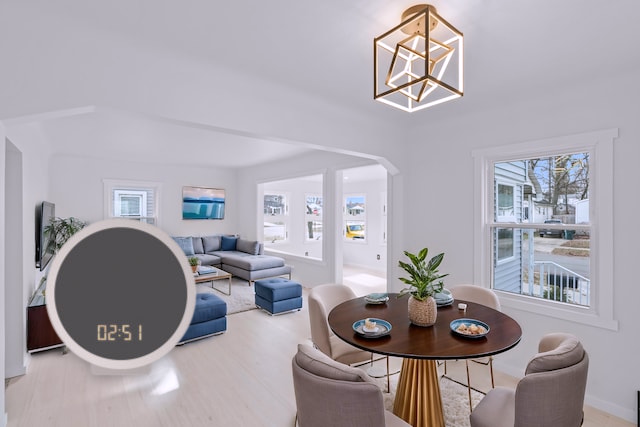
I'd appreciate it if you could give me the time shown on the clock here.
2:51
